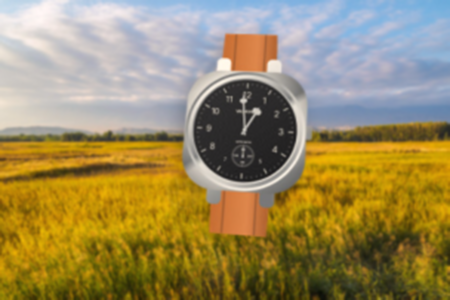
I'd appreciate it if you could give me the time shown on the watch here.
12:59
